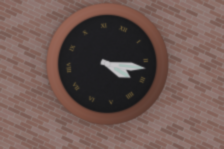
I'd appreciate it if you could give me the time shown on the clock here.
3:12
